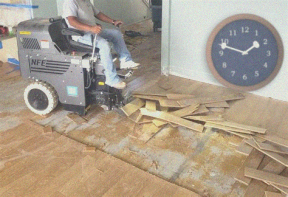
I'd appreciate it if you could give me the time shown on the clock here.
1:48
